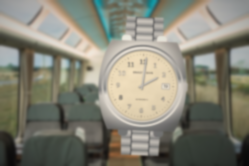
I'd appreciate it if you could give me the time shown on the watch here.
2:01
